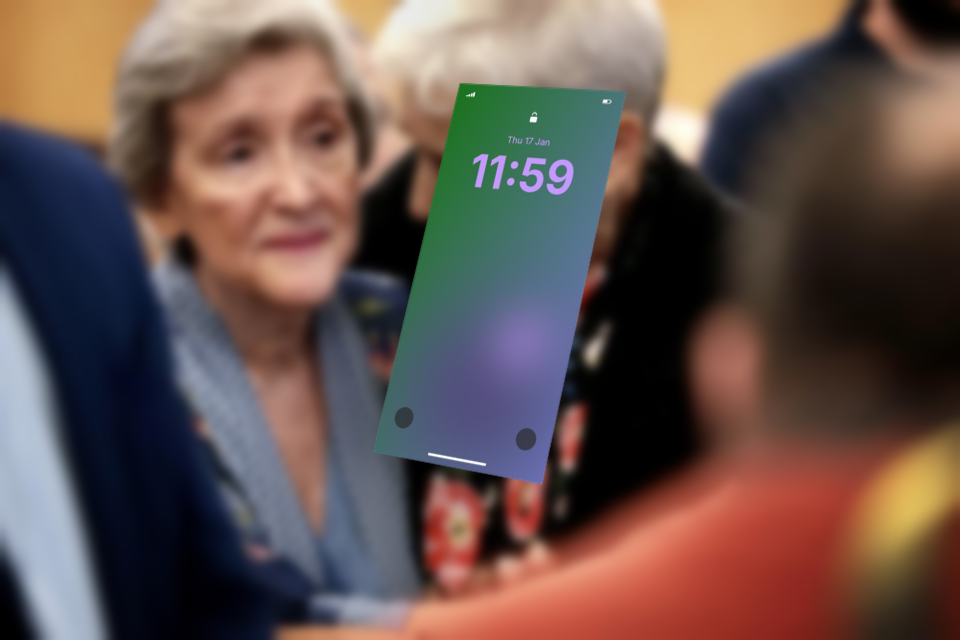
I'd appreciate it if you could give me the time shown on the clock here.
11:59
